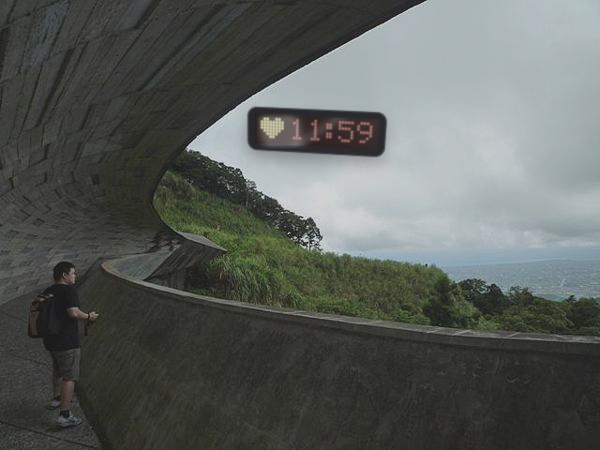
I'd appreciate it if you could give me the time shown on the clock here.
11:59
